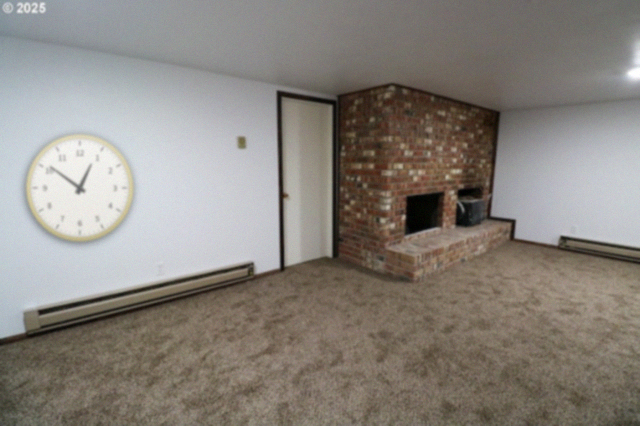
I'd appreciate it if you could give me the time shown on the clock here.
12:51
